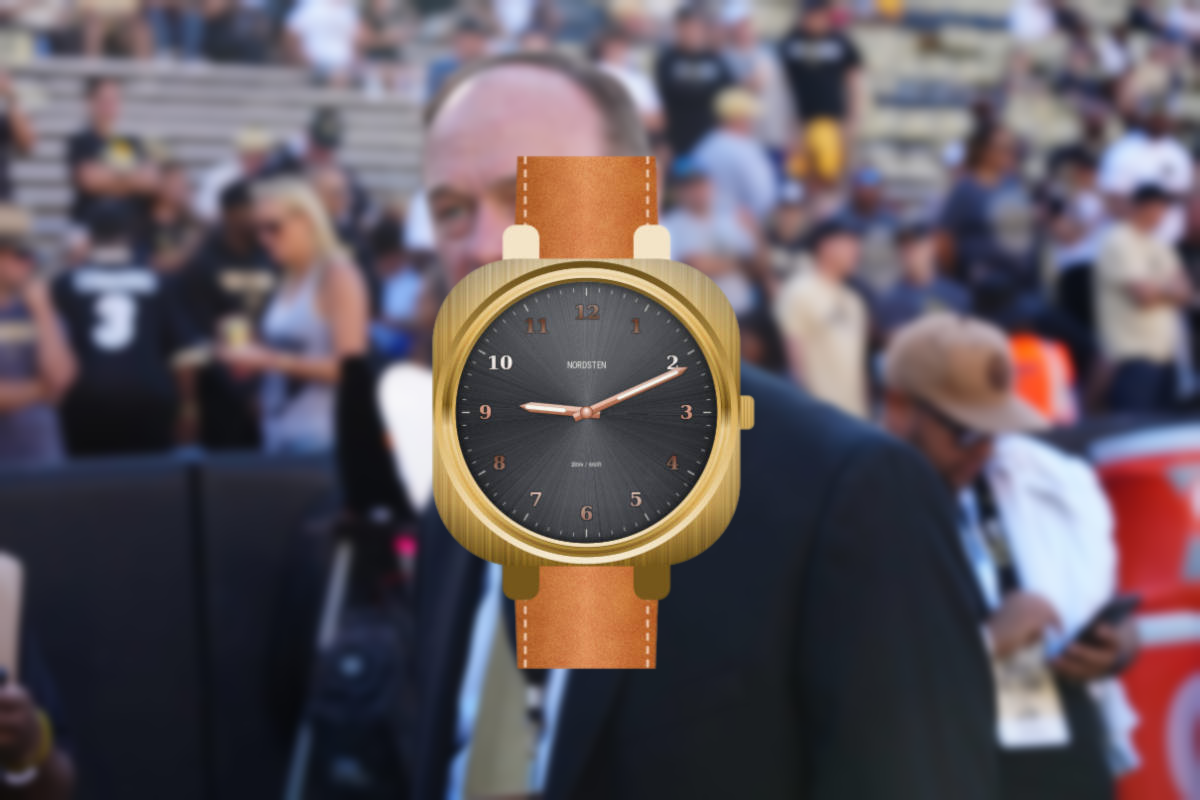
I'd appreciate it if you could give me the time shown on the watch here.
9:11
